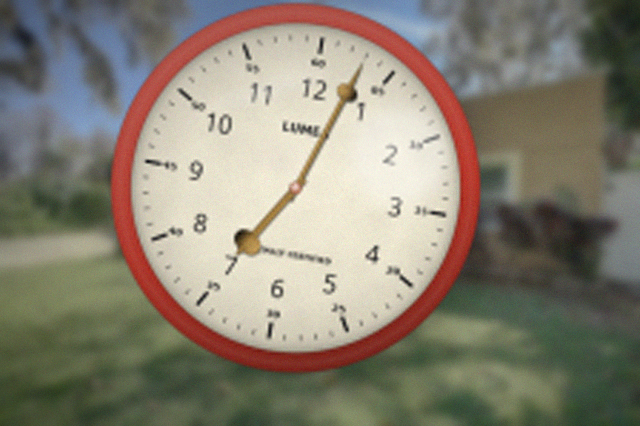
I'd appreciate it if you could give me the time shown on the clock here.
7:03
